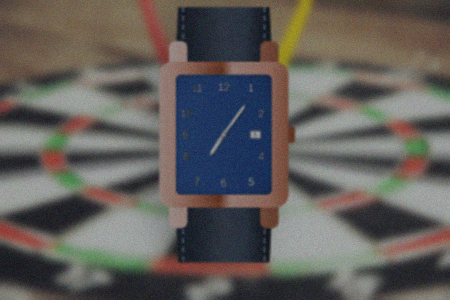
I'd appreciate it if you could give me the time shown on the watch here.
7:06
